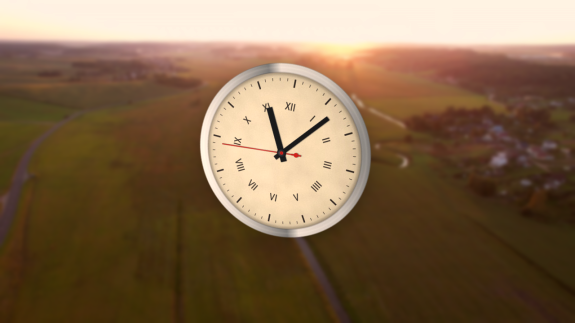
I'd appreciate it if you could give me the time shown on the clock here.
11:06:44
